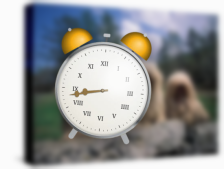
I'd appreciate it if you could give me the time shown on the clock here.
8:43
